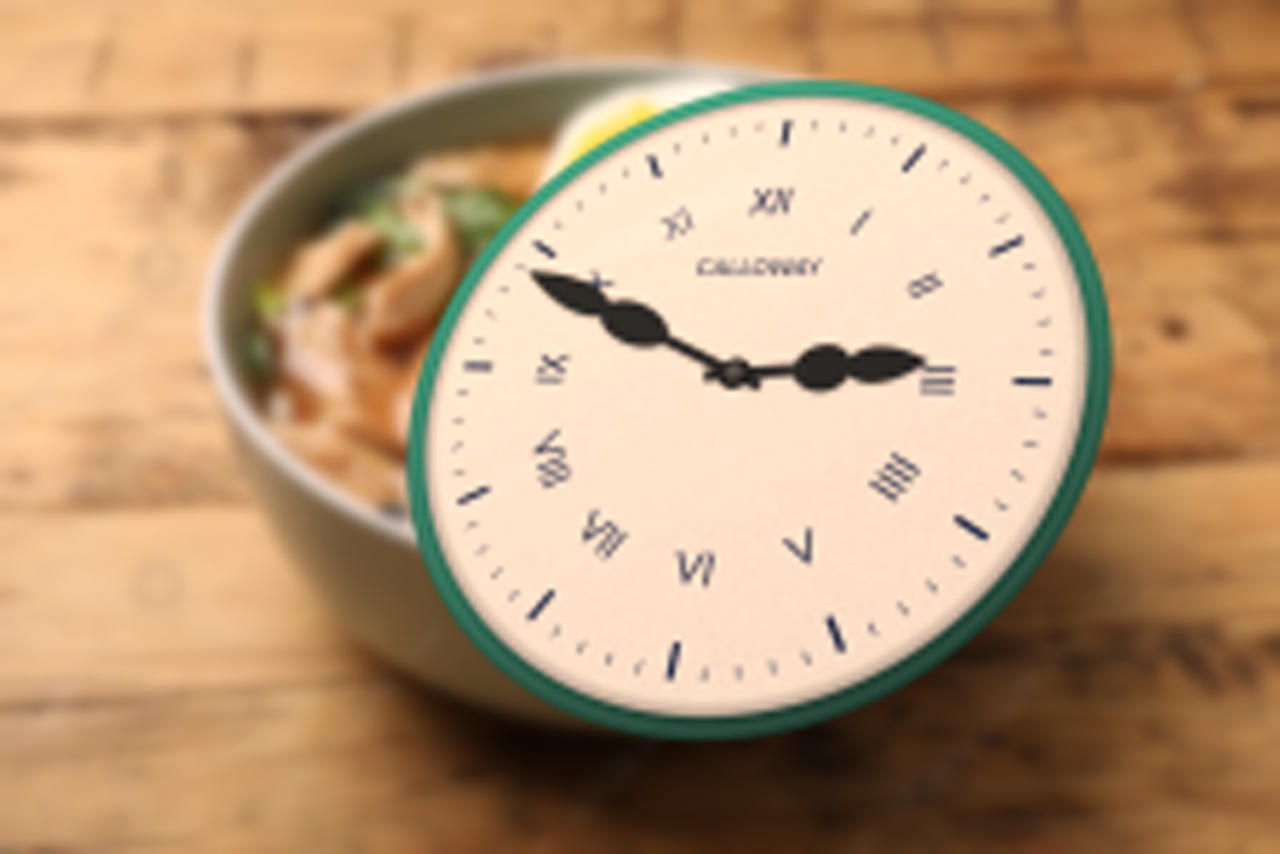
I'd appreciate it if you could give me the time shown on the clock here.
2:49
